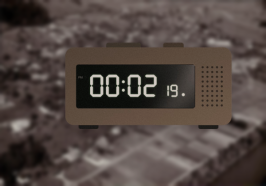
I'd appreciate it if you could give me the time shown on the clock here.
0:02:19
